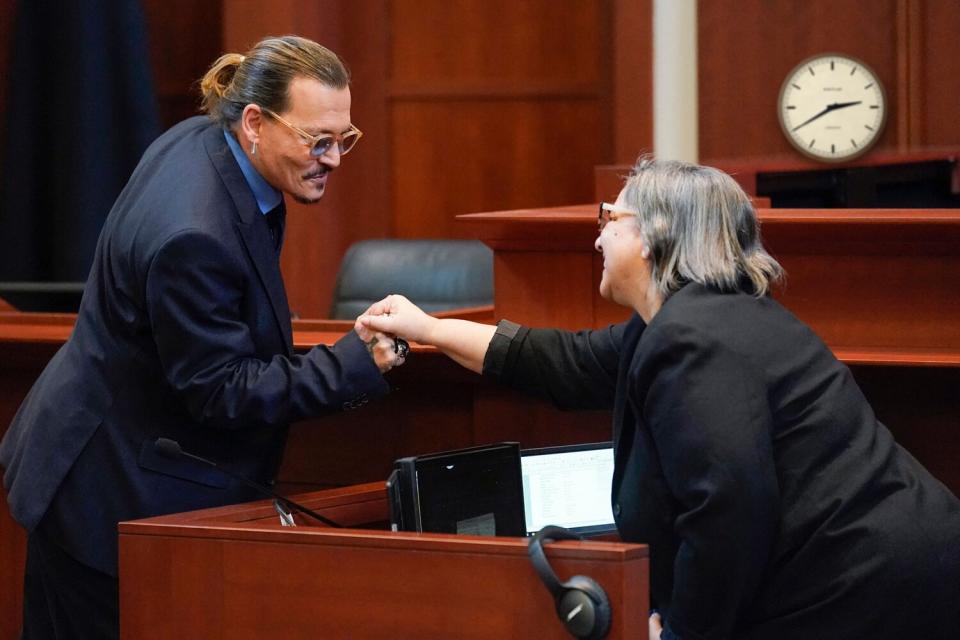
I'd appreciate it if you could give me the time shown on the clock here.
2:40
